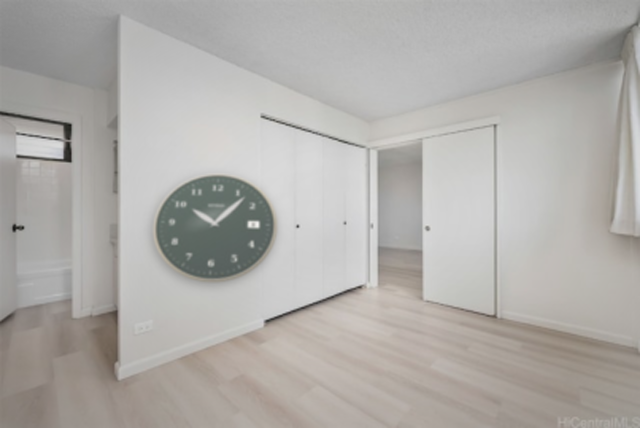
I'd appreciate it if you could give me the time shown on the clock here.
10:07
